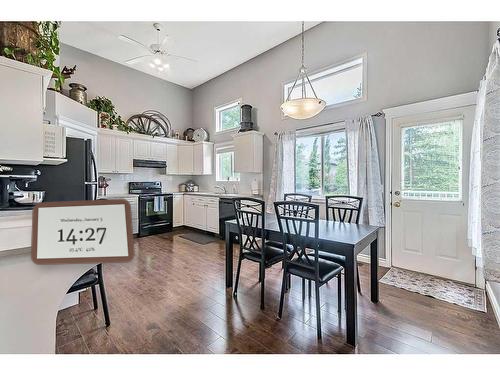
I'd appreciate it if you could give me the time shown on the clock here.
14:27
